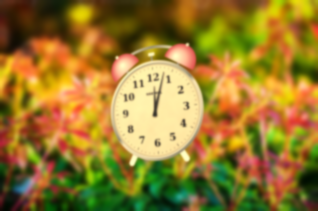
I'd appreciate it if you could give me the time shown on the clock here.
12:03
